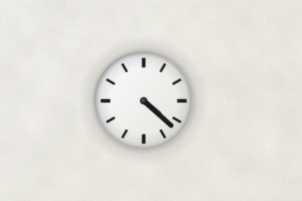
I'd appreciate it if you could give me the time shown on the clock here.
4:22
